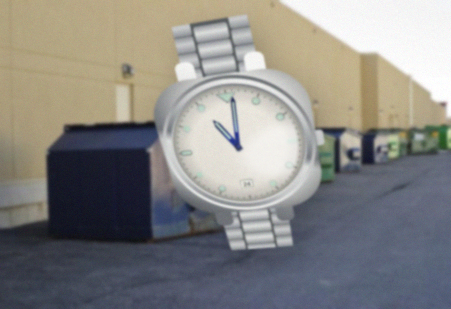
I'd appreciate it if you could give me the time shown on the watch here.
11:01
